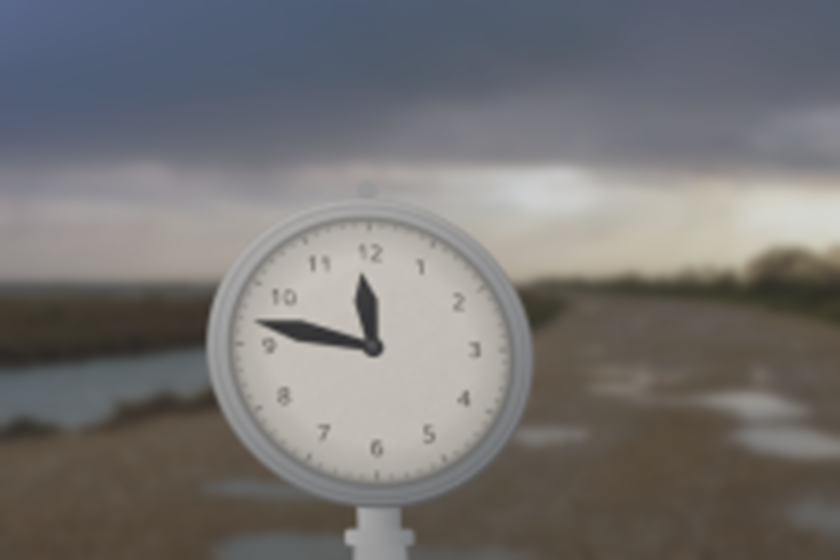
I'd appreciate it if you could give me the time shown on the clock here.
11:47
